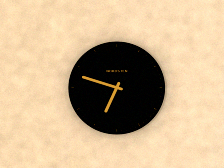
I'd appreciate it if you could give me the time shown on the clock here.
6:48
